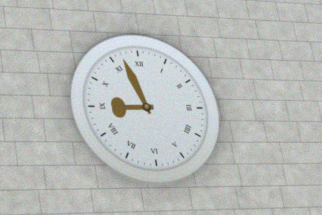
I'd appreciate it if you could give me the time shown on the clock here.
8:57
